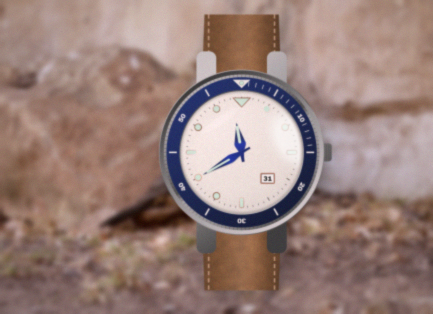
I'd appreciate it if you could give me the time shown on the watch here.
11:40
